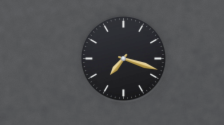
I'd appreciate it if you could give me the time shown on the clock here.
7:18
